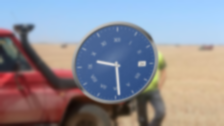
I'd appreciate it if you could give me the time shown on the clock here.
9:29
